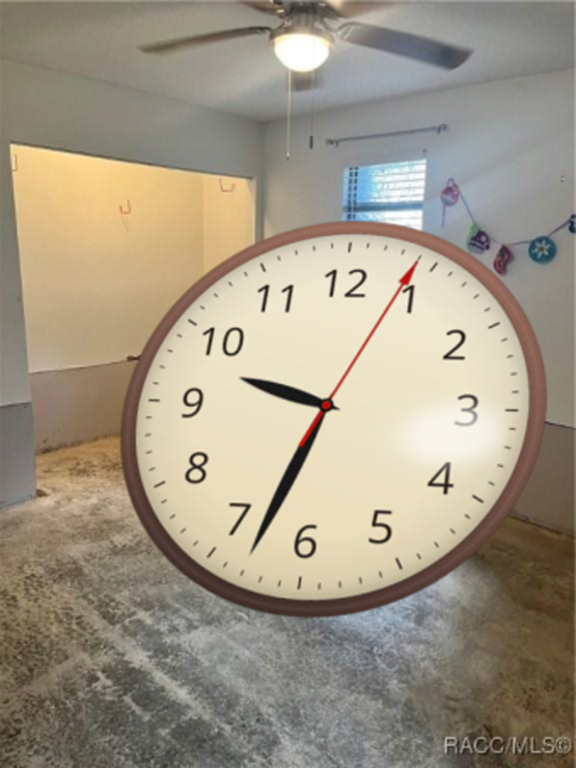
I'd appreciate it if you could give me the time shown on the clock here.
9:33:04
